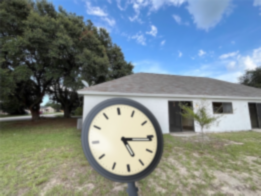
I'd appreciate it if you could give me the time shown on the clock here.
5:16
